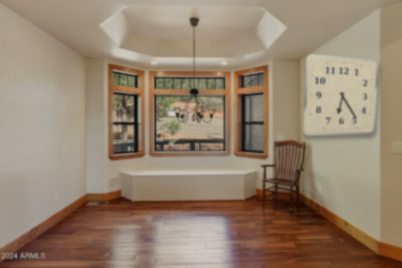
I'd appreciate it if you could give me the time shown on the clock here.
6:24
